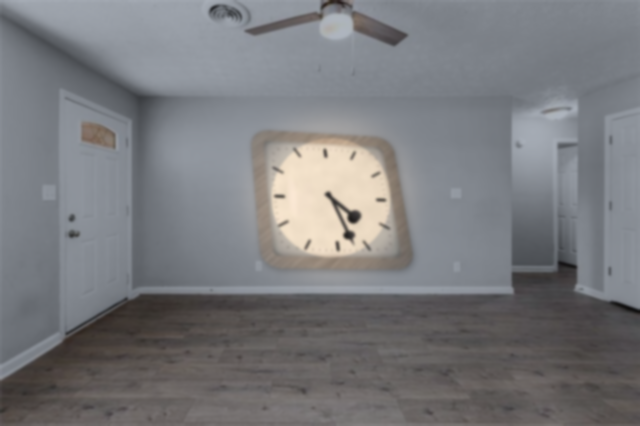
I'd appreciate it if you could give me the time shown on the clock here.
4:27
